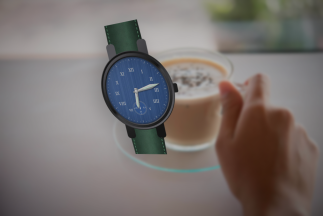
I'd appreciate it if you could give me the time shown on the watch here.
6:13
